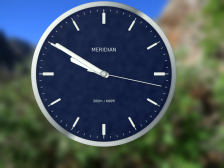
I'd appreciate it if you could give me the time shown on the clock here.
9:50:17
